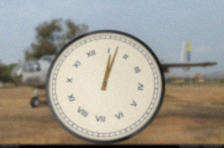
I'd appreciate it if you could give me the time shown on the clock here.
1:07
